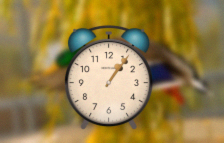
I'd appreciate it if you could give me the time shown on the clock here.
1:06
